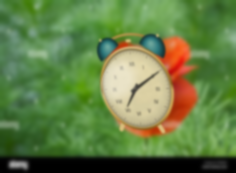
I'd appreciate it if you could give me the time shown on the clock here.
7:10
